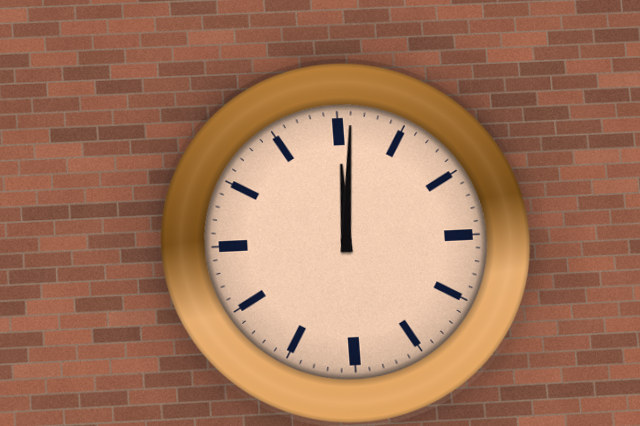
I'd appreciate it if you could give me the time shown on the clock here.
12:01
